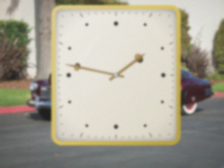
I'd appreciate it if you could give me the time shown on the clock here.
1:47
